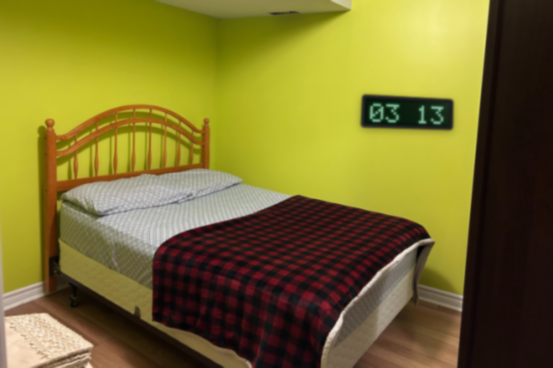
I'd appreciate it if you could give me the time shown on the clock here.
3:13
